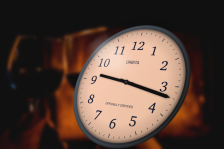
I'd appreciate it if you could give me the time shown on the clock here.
9:17
